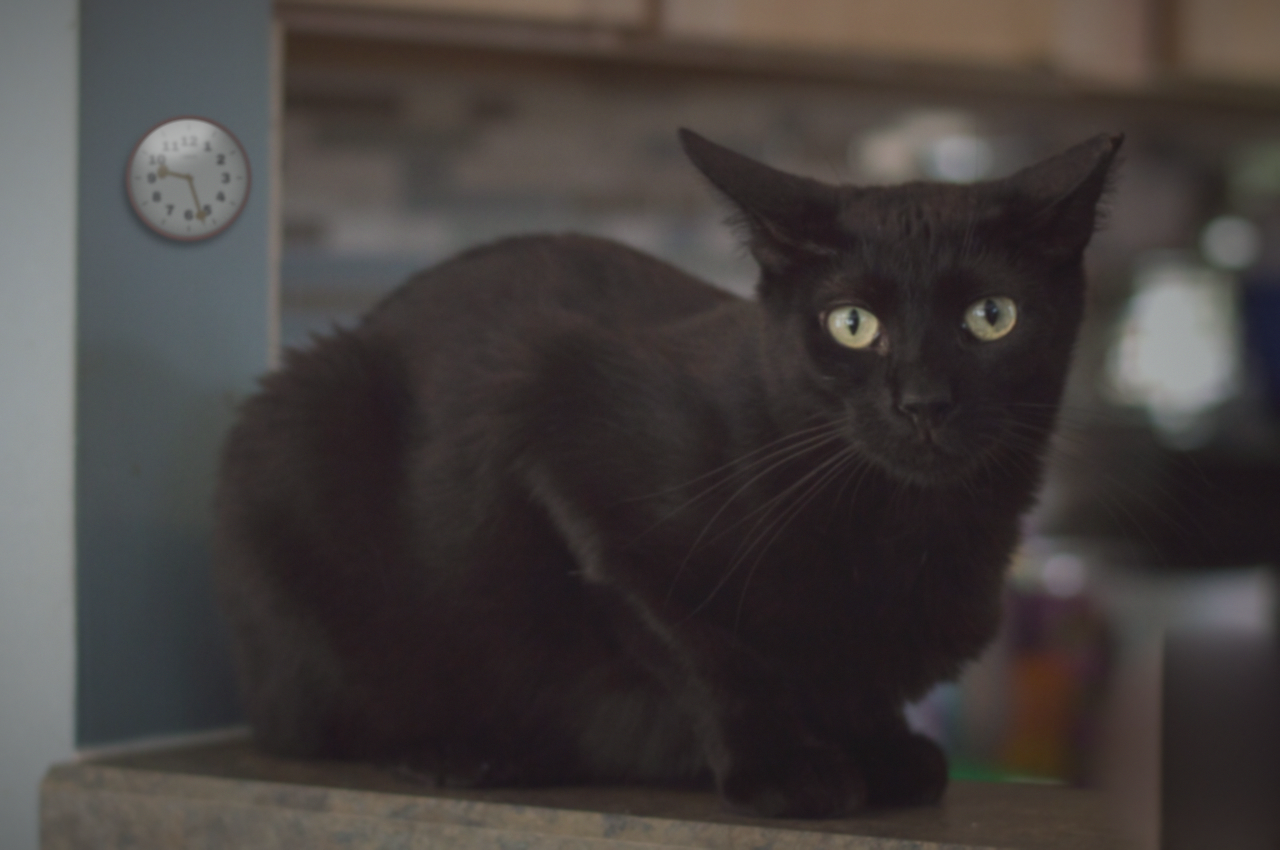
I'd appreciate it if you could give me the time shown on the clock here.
9:27
